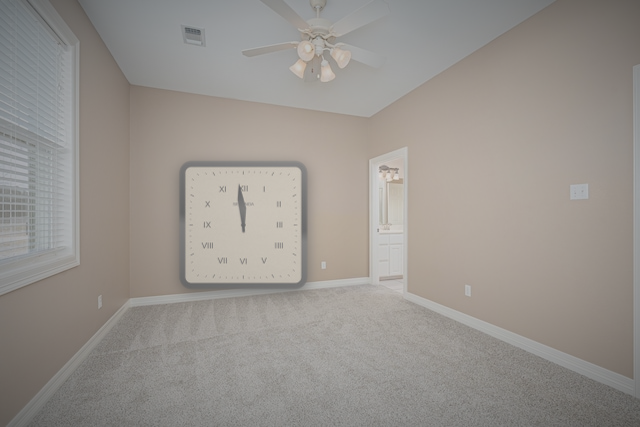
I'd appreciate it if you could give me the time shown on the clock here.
11:59
